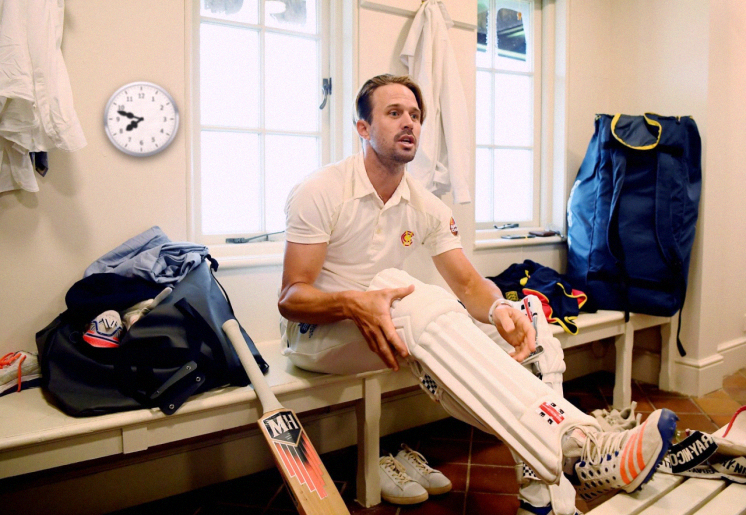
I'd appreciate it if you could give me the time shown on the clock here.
7:48
